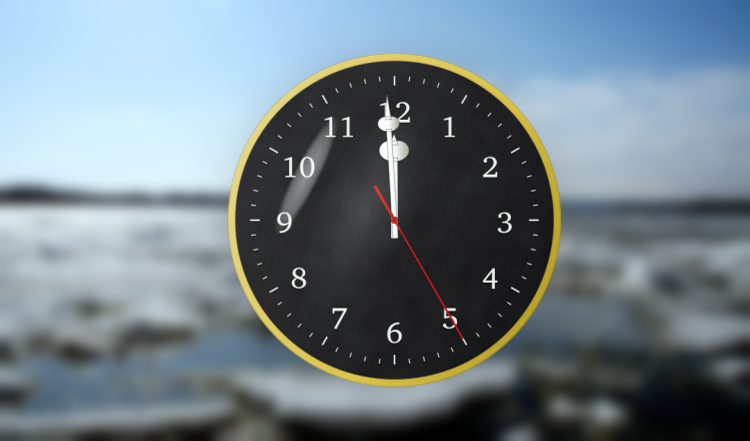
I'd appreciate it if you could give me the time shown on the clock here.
11:59:25
